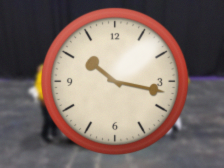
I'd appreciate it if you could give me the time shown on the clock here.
10:17
